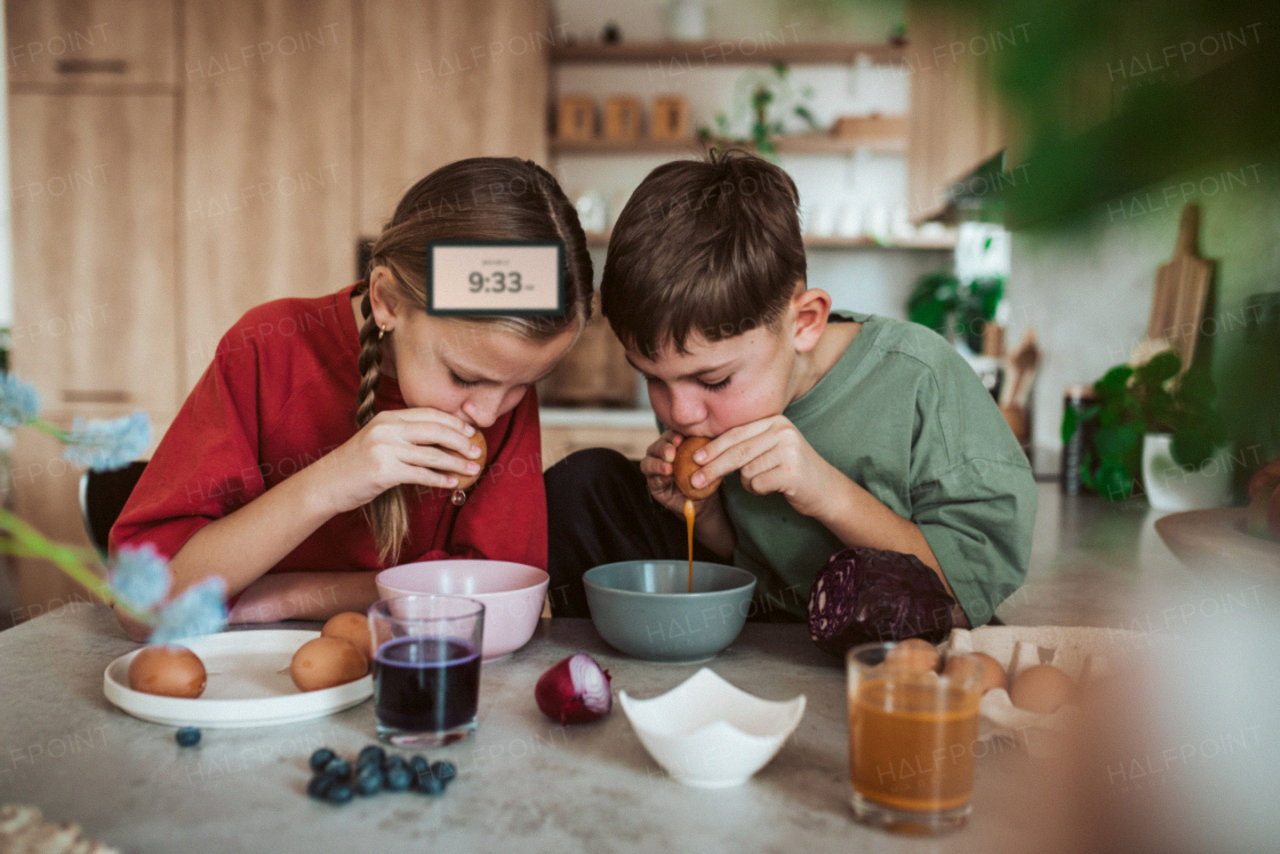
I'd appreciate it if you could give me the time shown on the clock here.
9:33
